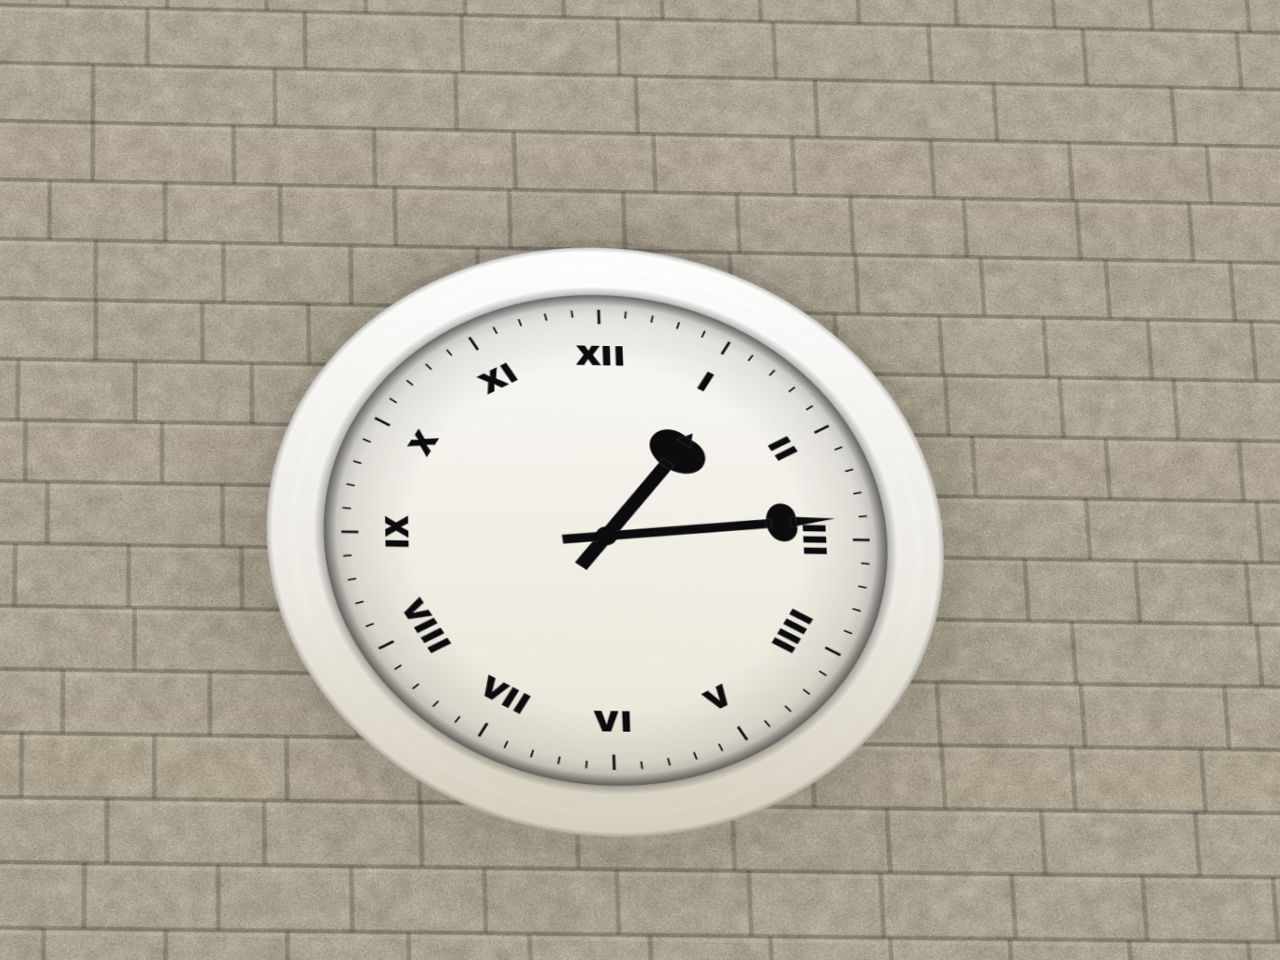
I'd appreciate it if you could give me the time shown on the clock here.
1:14
